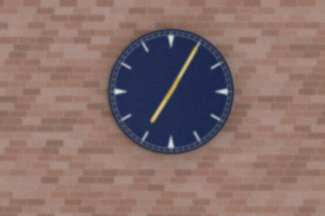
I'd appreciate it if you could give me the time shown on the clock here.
7:05
